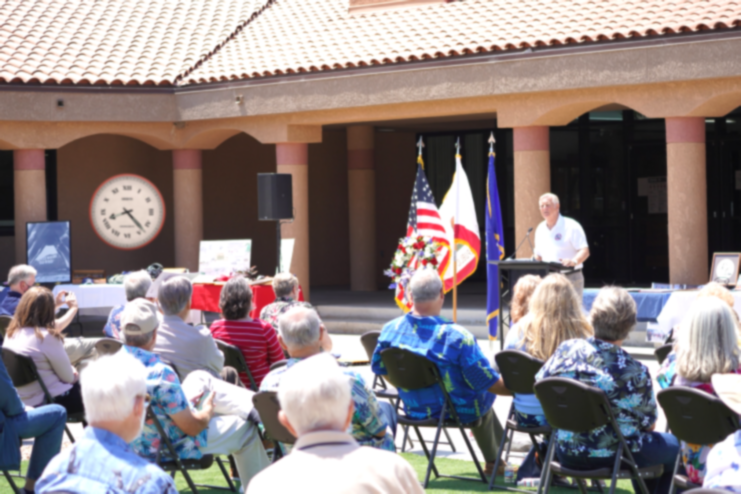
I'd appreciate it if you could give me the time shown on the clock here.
8:23
